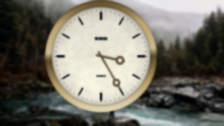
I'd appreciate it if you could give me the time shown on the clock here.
3:25
